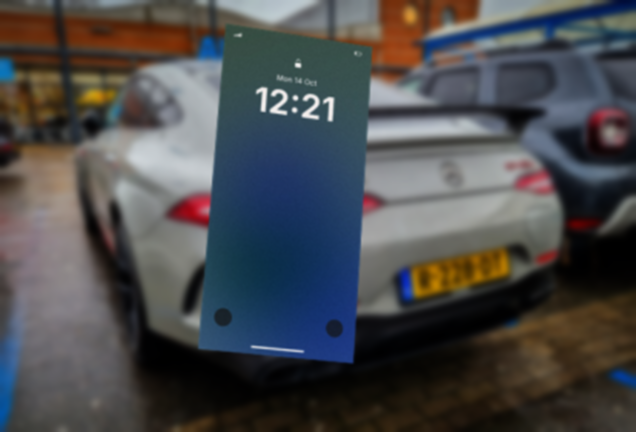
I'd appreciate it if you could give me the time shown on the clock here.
12:21
